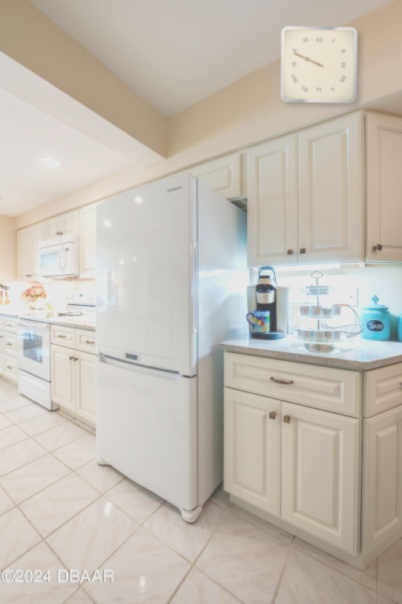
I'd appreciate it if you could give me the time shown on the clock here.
9:49
